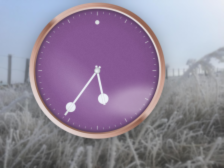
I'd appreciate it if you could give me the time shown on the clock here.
5:36
